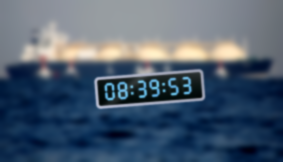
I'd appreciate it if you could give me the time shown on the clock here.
8:39:53
